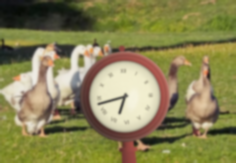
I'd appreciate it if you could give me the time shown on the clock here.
6:43
